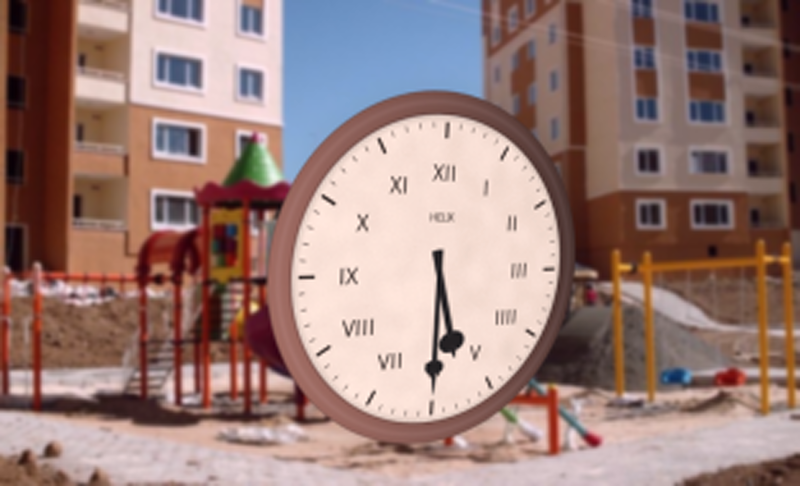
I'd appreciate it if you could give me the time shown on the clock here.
5:30
